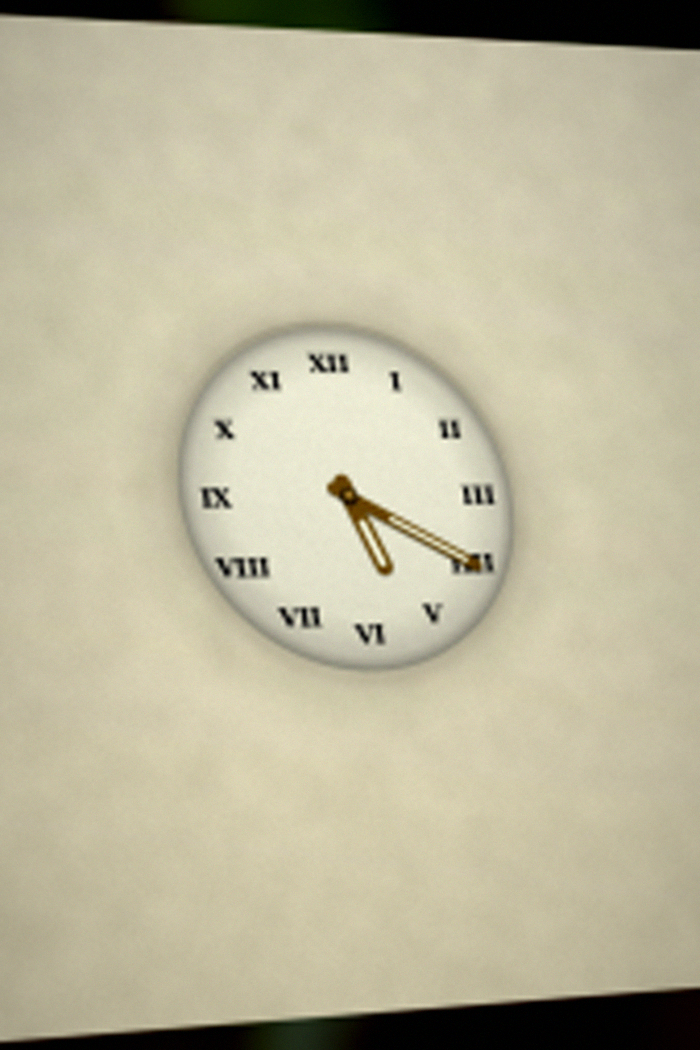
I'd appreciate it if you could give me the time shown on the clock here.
5:20
